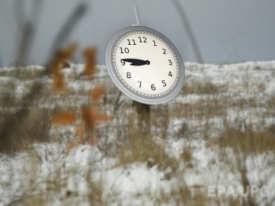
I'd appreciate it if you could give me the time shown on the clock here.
8:46
